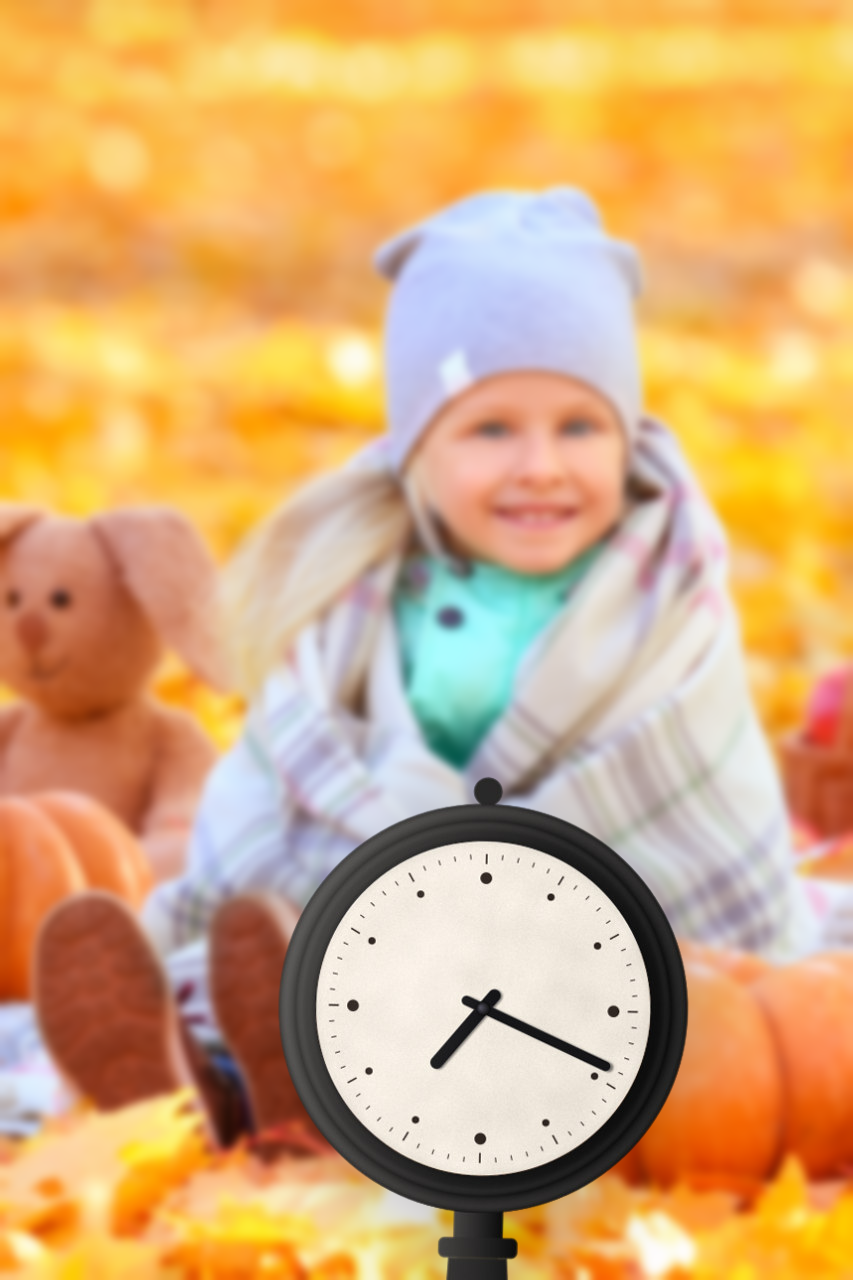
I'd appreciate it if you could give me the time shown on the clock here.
7:19
